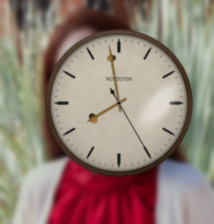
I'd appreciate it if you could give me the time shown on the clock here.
7:58:25
